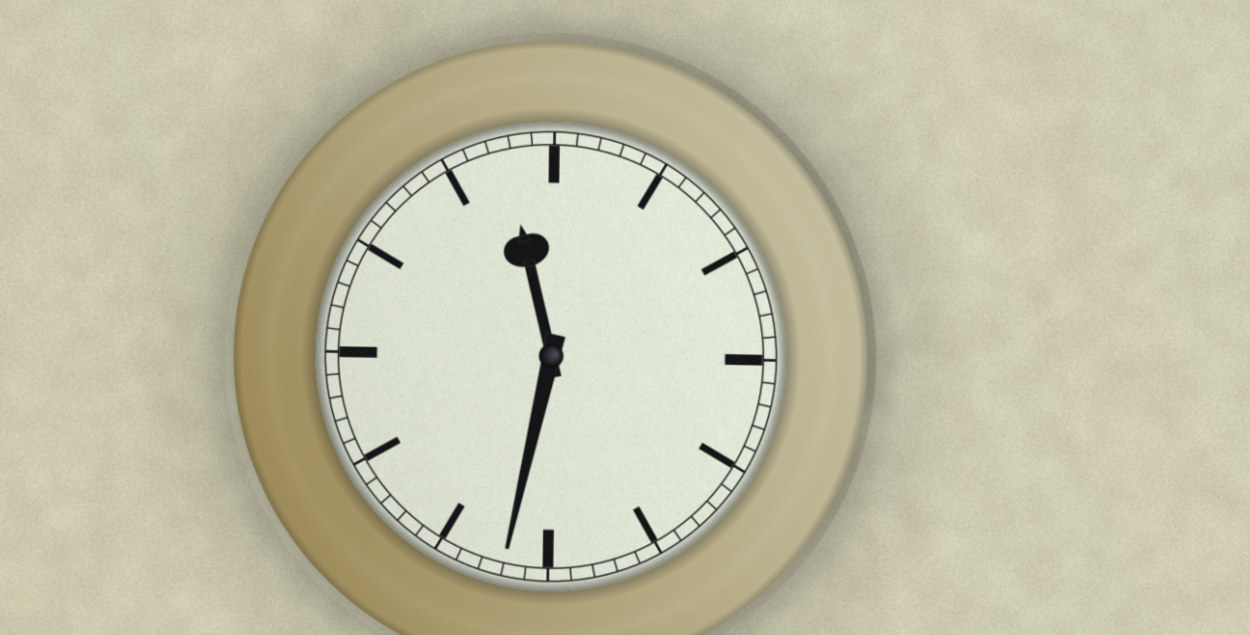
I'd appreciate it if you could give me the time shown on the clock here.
11:32
